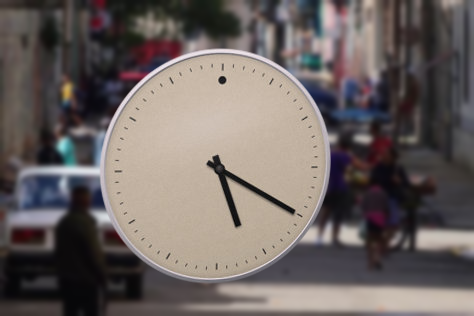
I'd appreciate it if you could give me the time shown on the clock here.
5:20
